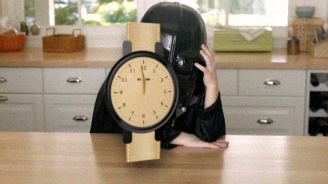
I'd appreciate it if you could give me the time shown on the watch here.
11:59
